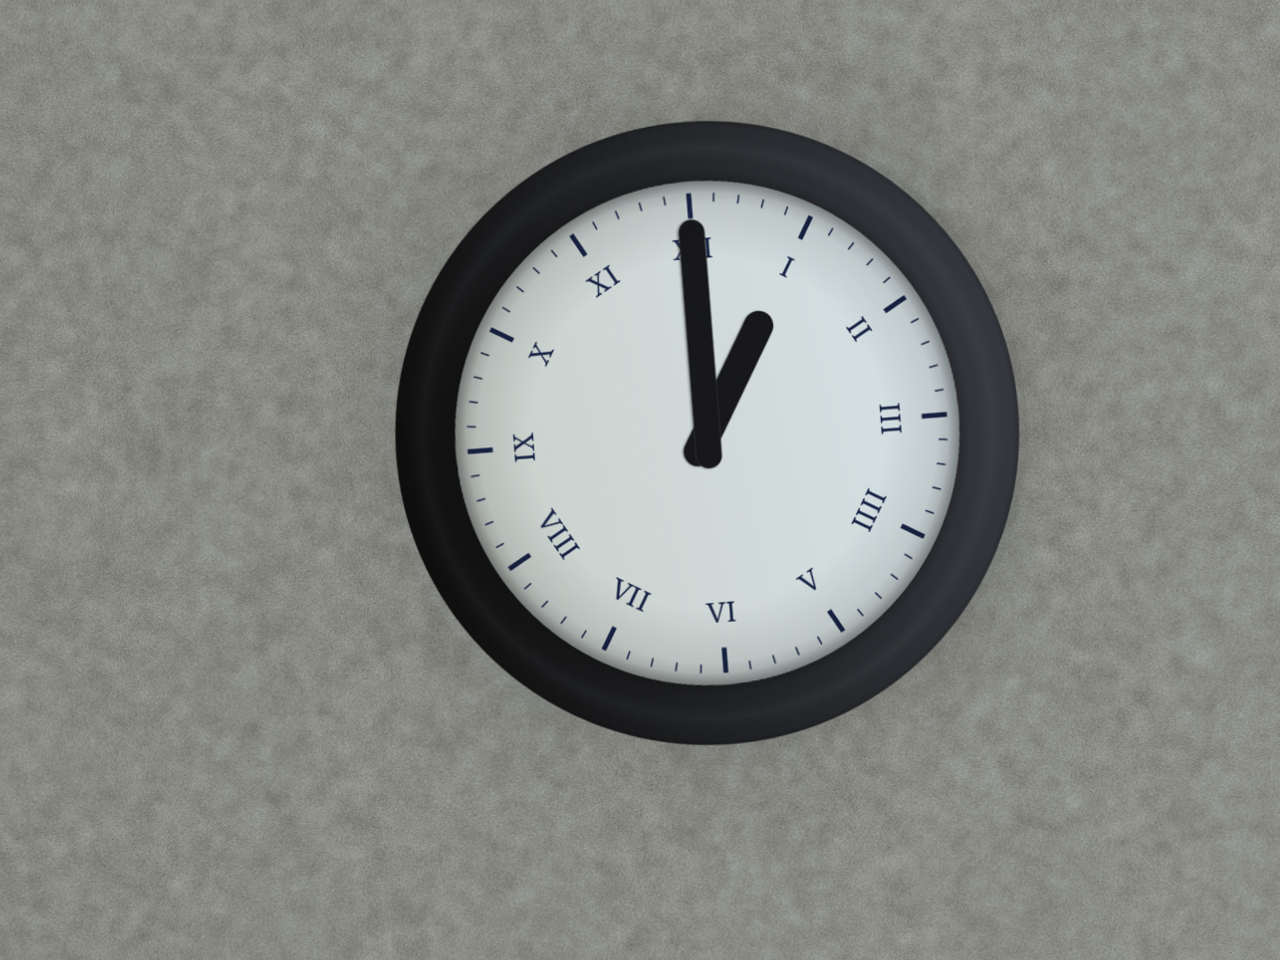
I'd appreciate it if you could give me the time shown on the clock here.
1:00
